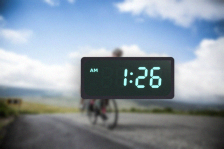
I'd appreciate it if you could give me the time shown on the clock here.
1:26
